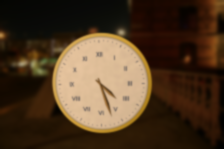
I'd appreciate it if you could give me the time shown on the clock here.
4:27
